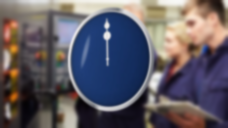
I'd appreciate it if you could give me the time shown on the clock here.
12:00
